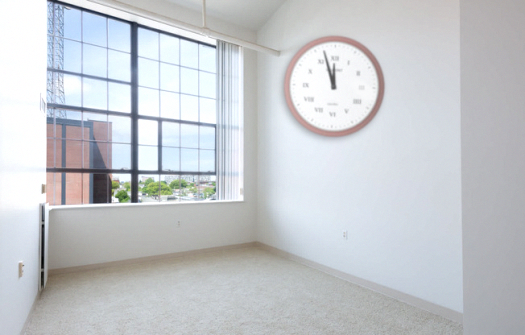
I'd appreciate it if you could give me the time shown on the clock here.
11:57
